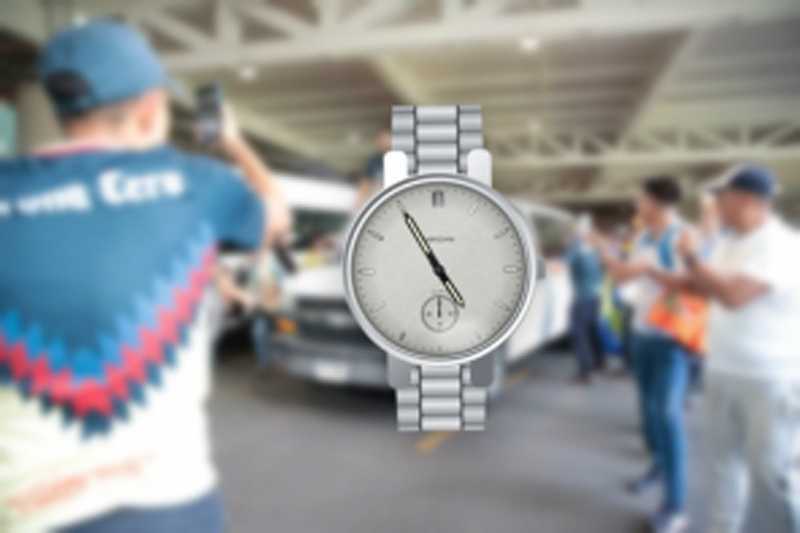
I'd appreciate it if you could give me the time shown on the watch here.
4:55
